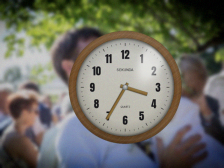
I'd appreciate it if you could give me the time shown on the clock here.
3:35
